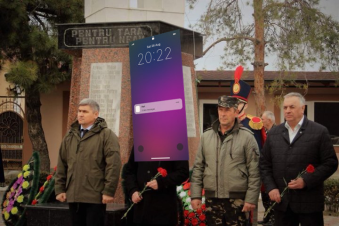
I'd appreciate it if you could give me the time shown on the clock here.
20:22
